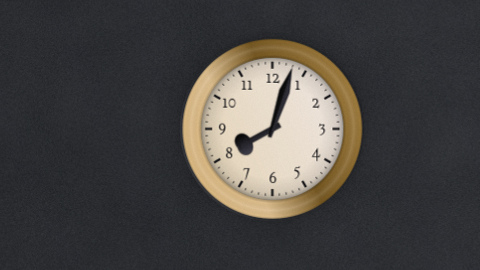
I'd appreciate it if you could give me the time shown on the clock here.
8:03
